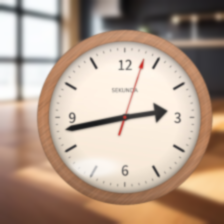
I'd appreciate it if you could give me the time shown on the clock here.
2:43:03
